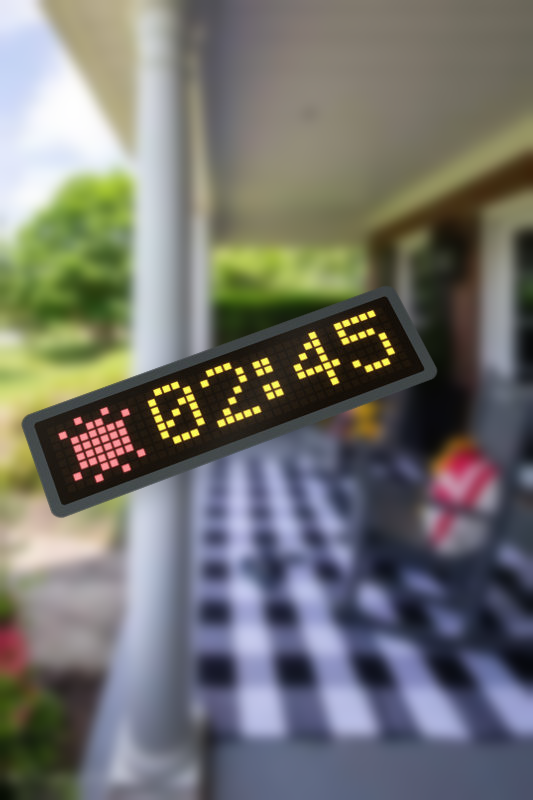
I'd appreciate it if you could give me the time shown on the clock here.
2:45
